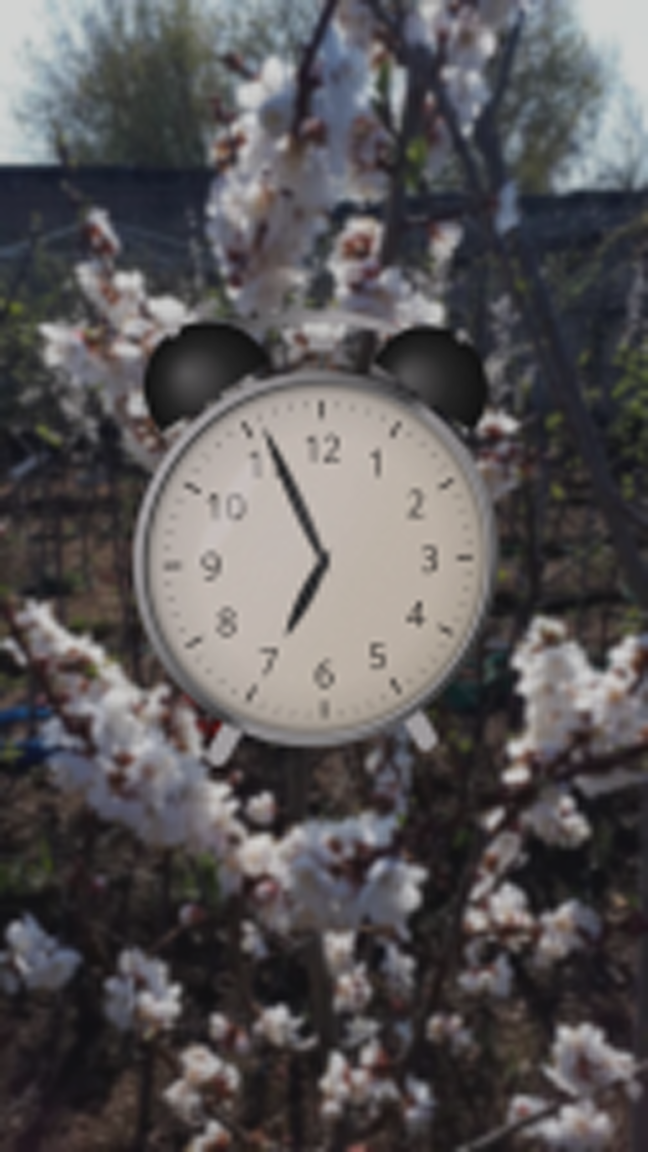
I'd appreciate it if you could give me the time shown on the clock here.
6:56
